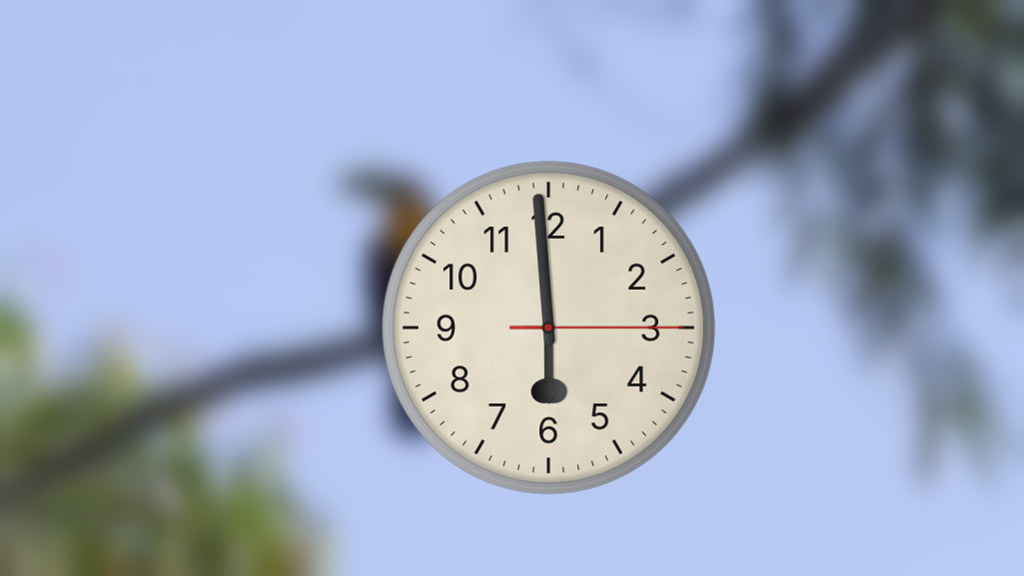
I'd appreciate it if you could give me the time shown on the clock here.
5:59:15
